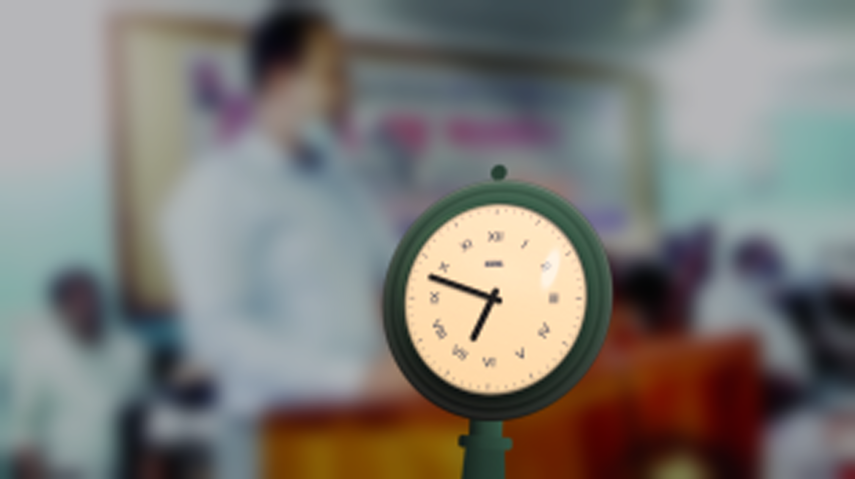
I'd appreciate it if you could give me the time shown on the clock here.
6:48
